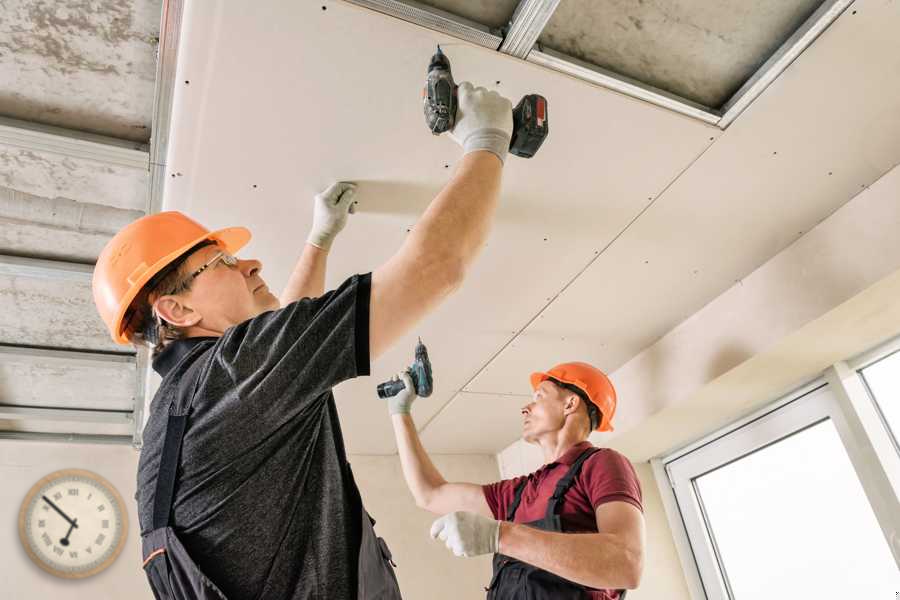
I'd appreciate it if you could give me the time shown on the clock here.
6:52
